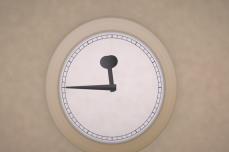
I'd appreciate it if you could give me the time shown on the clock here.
11:45
